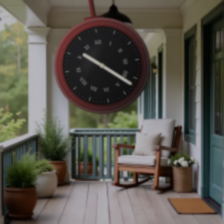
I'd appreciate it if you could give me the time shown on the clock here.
10:22
